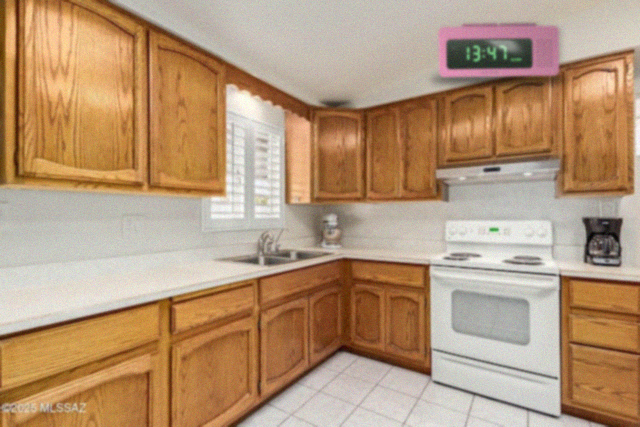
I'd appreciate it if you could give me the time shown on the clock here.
13:47
